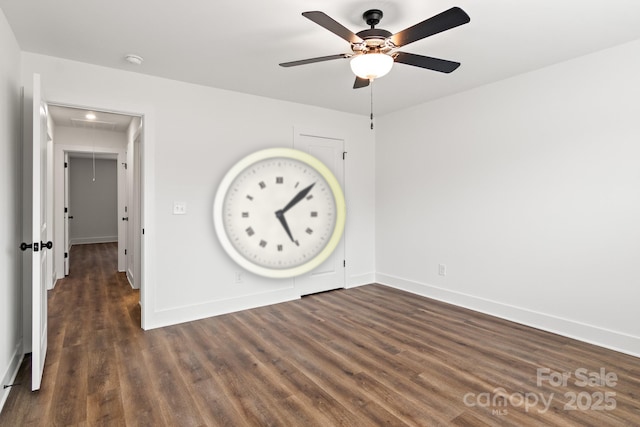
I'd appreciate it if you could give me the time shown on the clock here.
5:08
